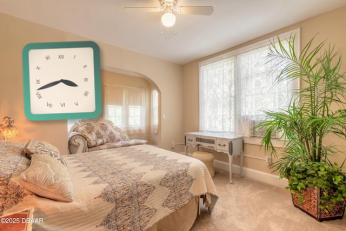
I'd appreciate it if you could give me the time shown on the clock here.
3:42
